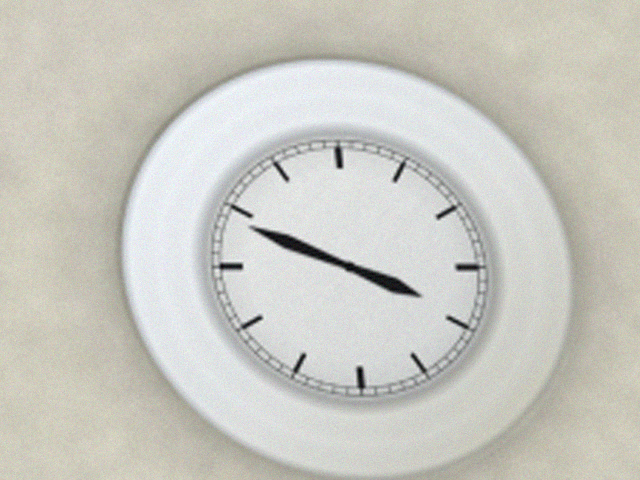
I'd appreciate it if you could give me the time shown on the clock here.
3:49
